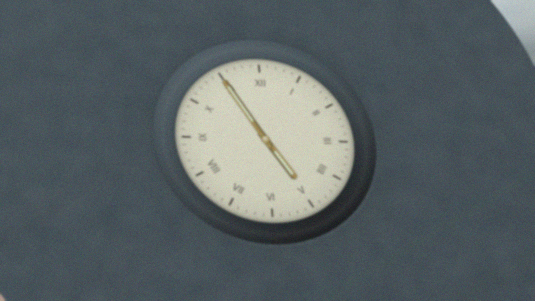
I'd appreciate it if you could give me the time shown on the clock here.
4:55
